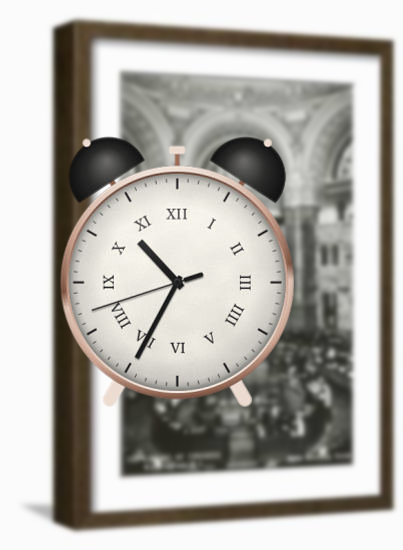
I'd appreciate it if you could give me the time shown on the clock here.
10:34:42
